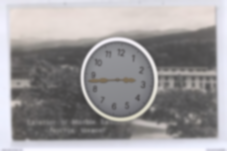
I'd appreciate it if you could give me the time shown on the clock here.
2:43
